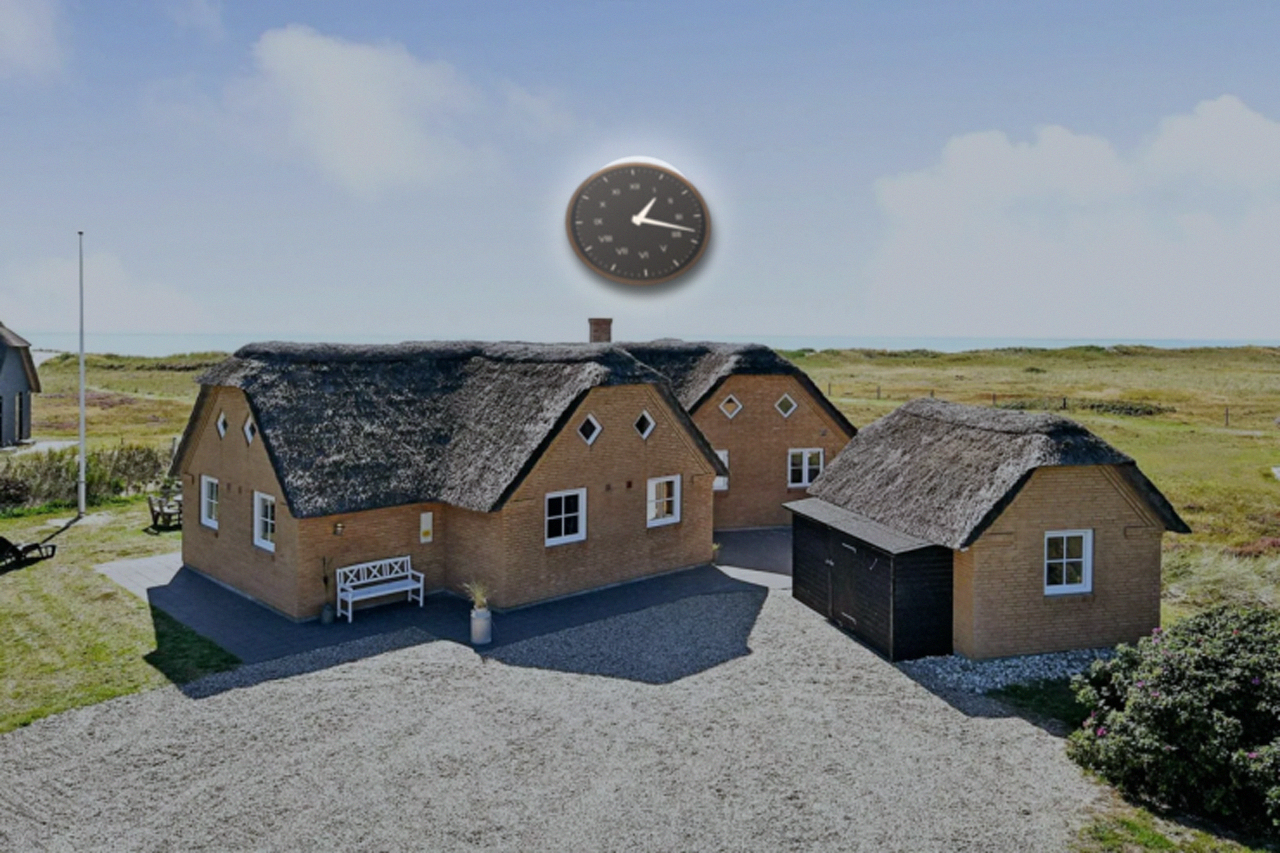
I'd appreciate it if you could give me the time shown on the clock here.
1:18
